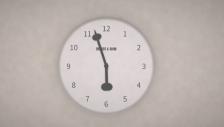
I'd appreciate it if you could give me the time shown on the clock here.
5:57
